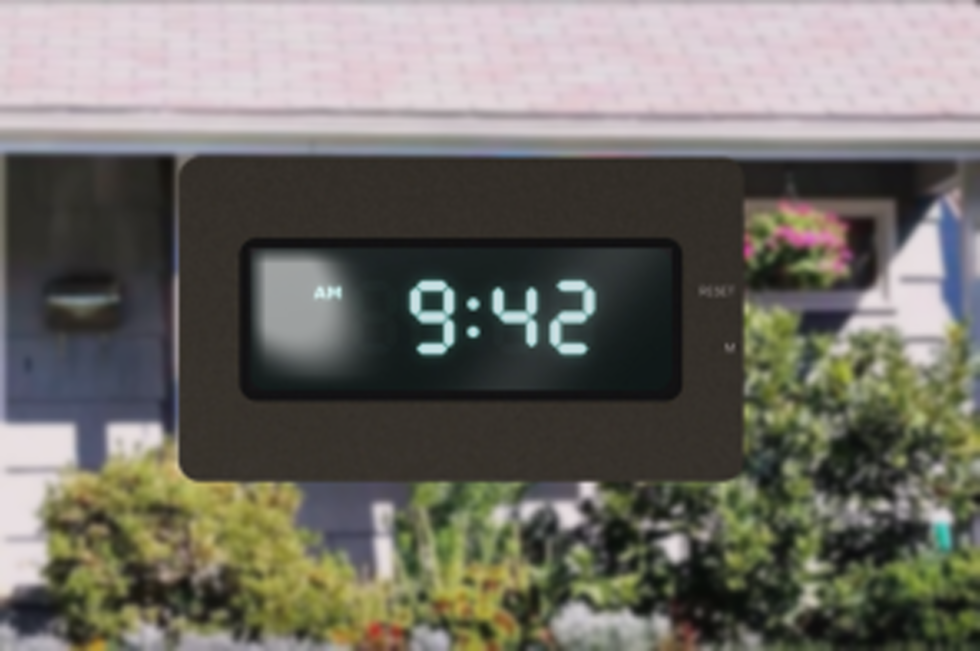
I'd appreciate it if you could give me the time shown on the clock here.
9:42
